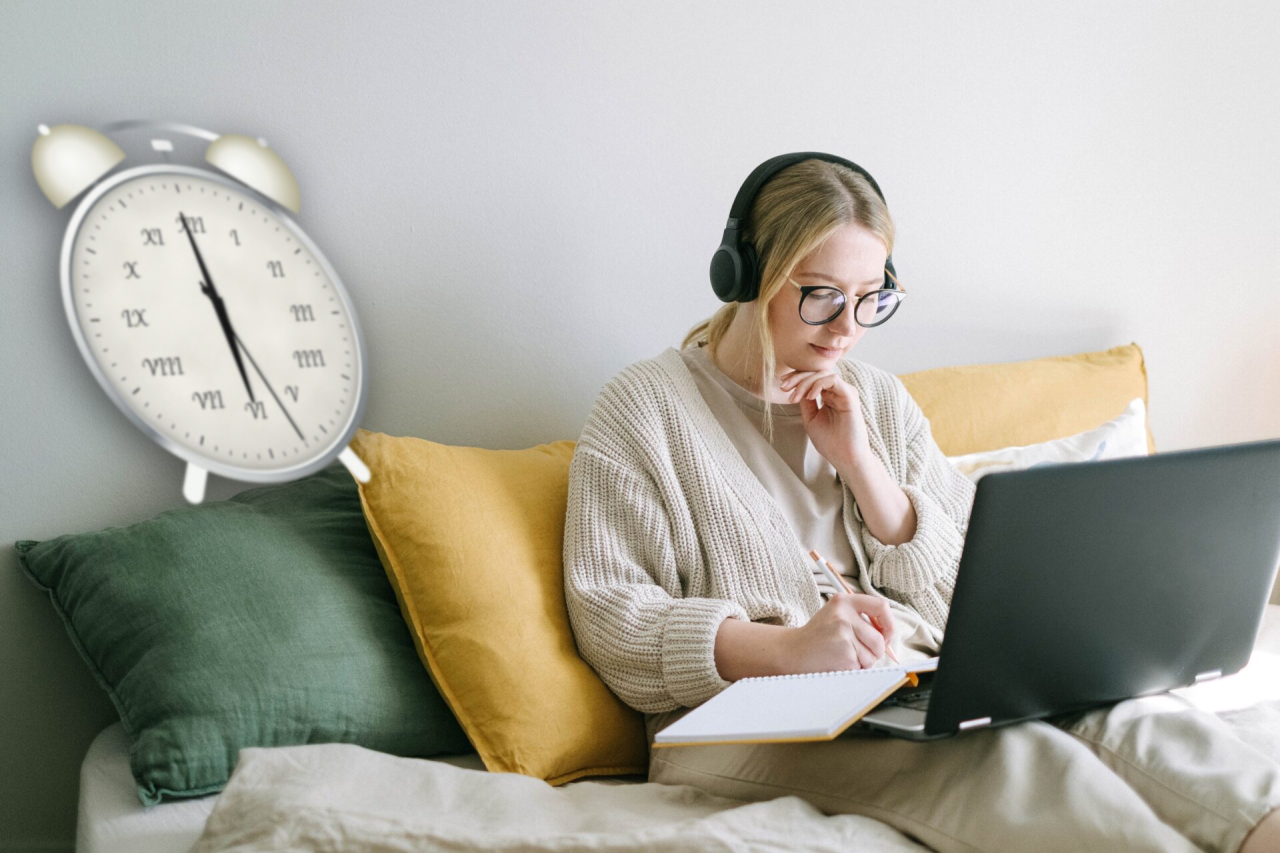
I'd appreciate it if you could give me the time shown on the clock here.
5:59:27
